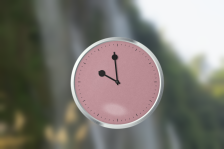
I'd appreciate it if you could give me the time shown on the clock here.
9:59
